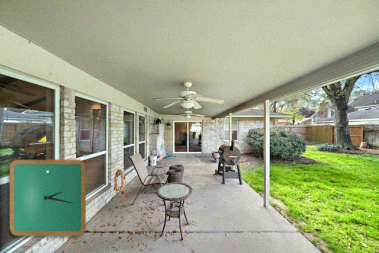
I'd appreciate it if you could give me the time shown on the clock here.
2:17
